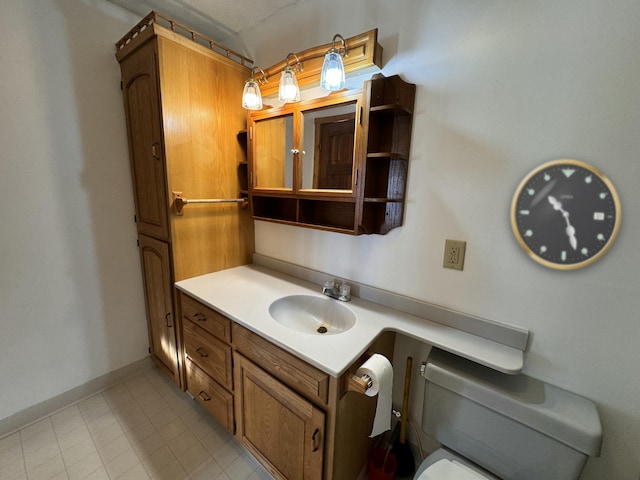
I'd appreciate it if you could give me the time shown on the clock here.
10:27
